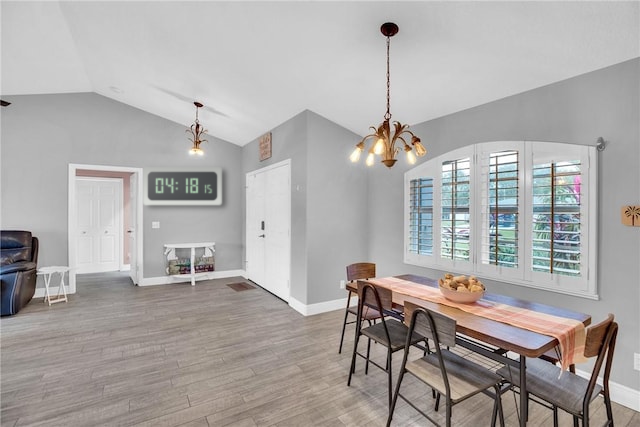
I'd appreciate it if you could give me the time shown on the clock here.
4:18
